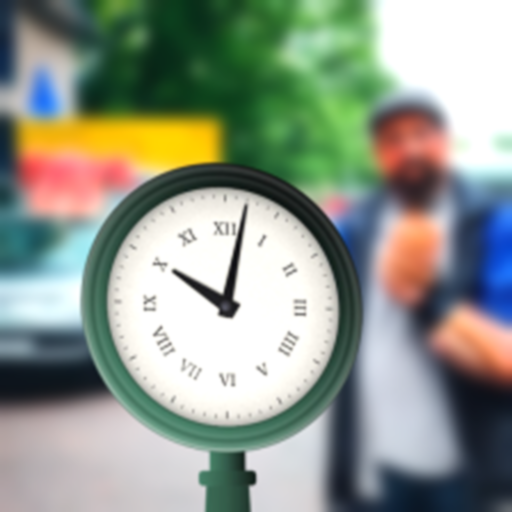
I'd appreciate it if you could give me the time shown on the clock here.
10:02
